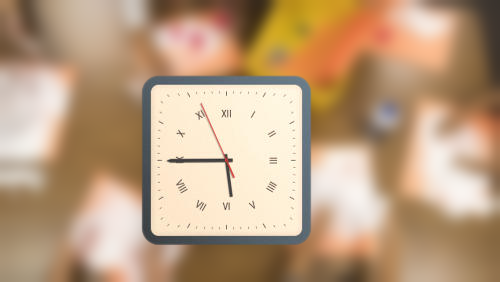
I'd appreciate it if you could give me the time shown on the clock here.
5:44:56
